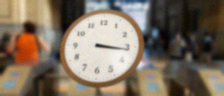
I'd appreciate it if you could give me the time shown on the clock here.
3:16
